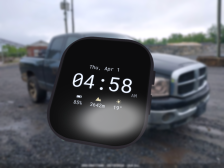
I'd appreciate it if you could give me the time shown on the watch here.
4:58
